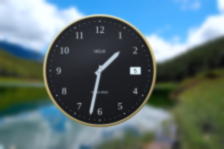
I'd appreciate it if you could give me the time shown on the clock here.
1:32
